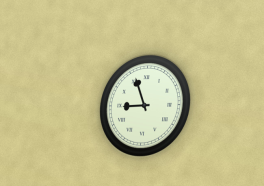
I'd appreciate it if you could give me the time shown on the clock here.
8:56
